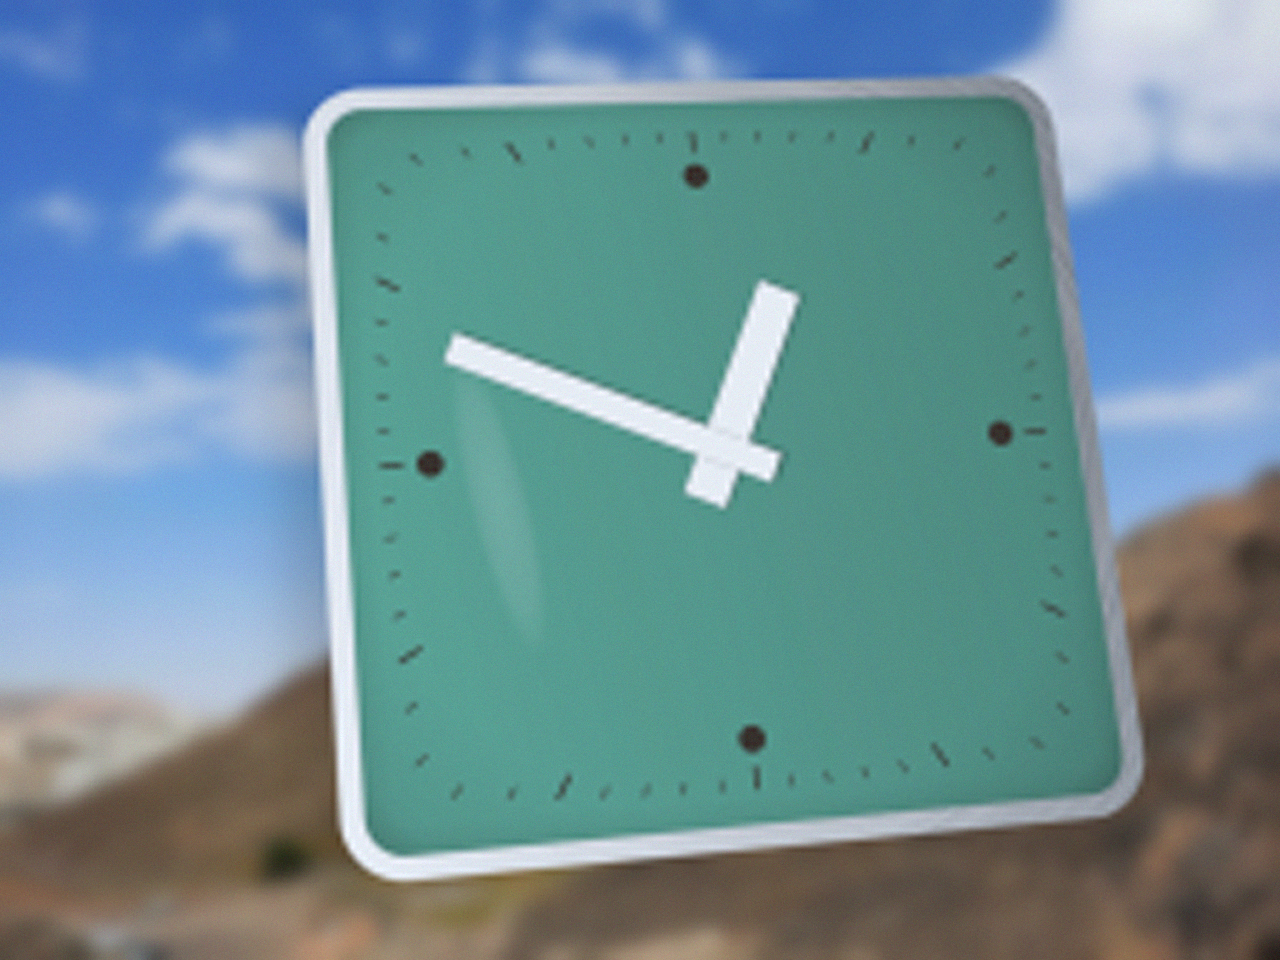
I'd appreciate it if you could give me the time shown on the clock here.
12:49
